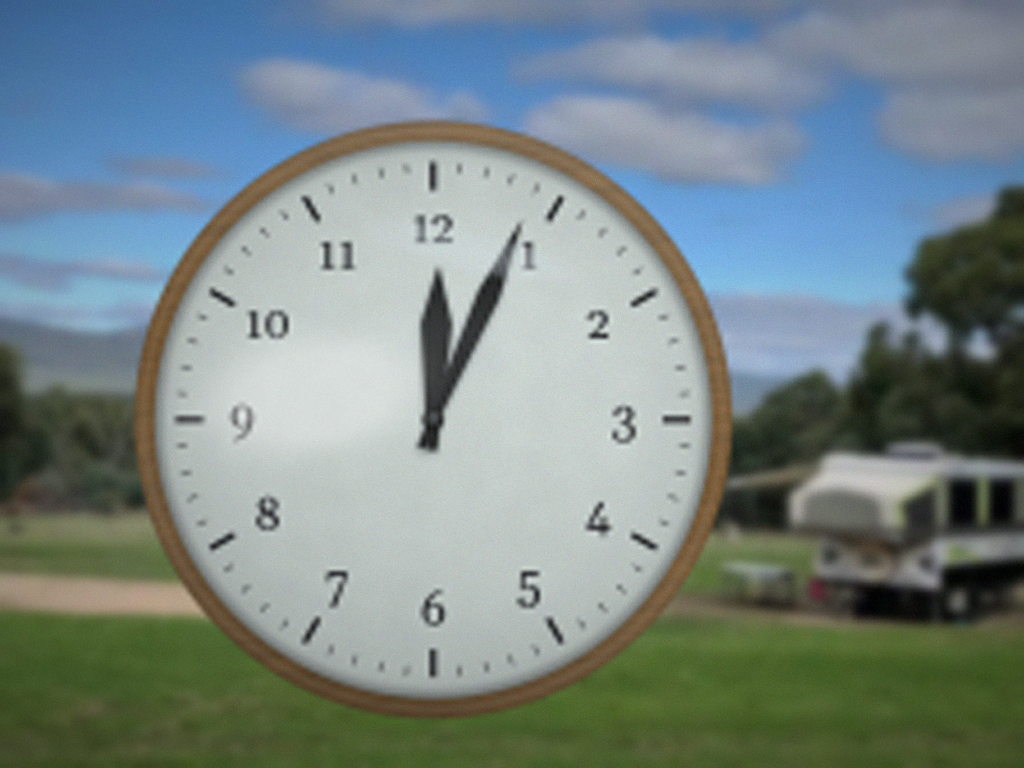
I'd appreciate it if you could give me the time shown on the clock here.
12:04
